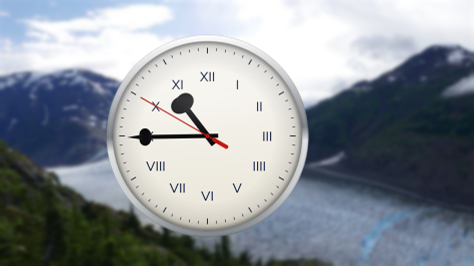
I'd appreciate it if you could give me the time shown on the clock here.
10:44:50
